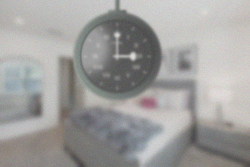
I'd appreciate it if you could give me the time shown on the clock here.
3:00
